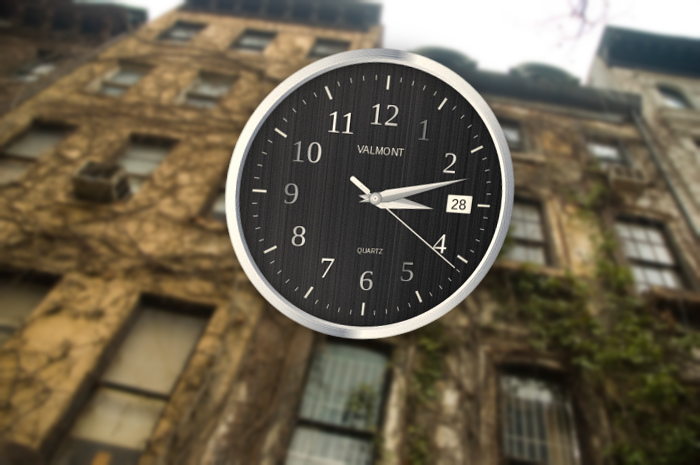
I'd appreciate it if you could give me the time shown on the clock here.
3:12:21
